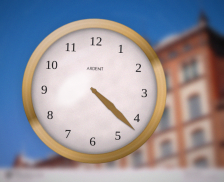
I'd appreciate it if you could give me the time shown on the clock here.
4:22
